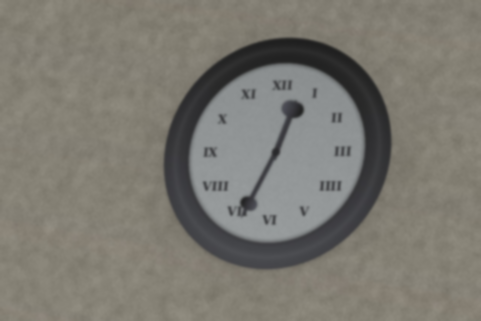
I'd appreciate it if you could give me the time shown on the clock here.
12:34
